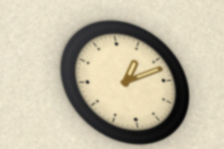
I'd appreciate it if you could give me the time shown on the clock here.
1:12
